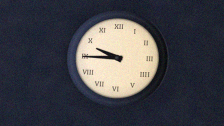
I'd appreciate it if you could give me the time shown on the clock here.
9:45
